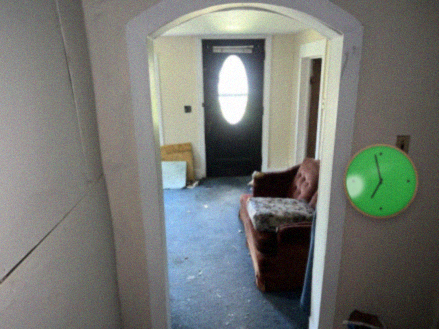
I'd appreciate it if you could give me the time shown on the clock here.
6:58
